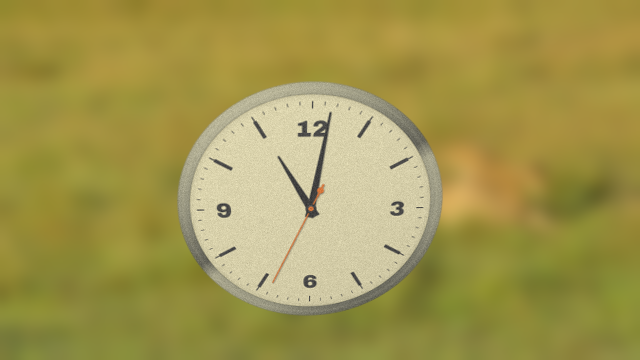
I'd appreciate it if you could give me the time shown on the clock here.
11:01:34
